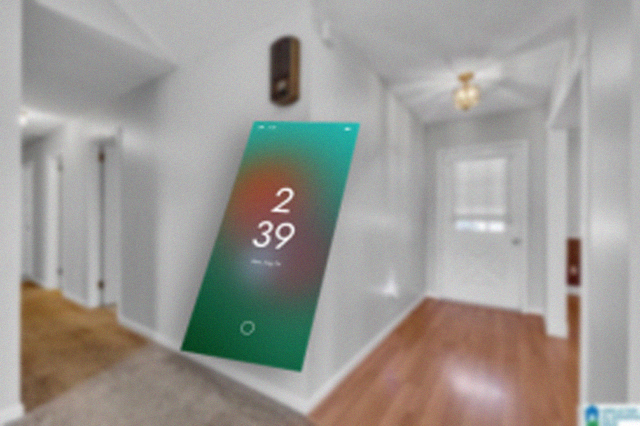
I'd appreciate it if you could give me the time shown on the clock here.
2:39
